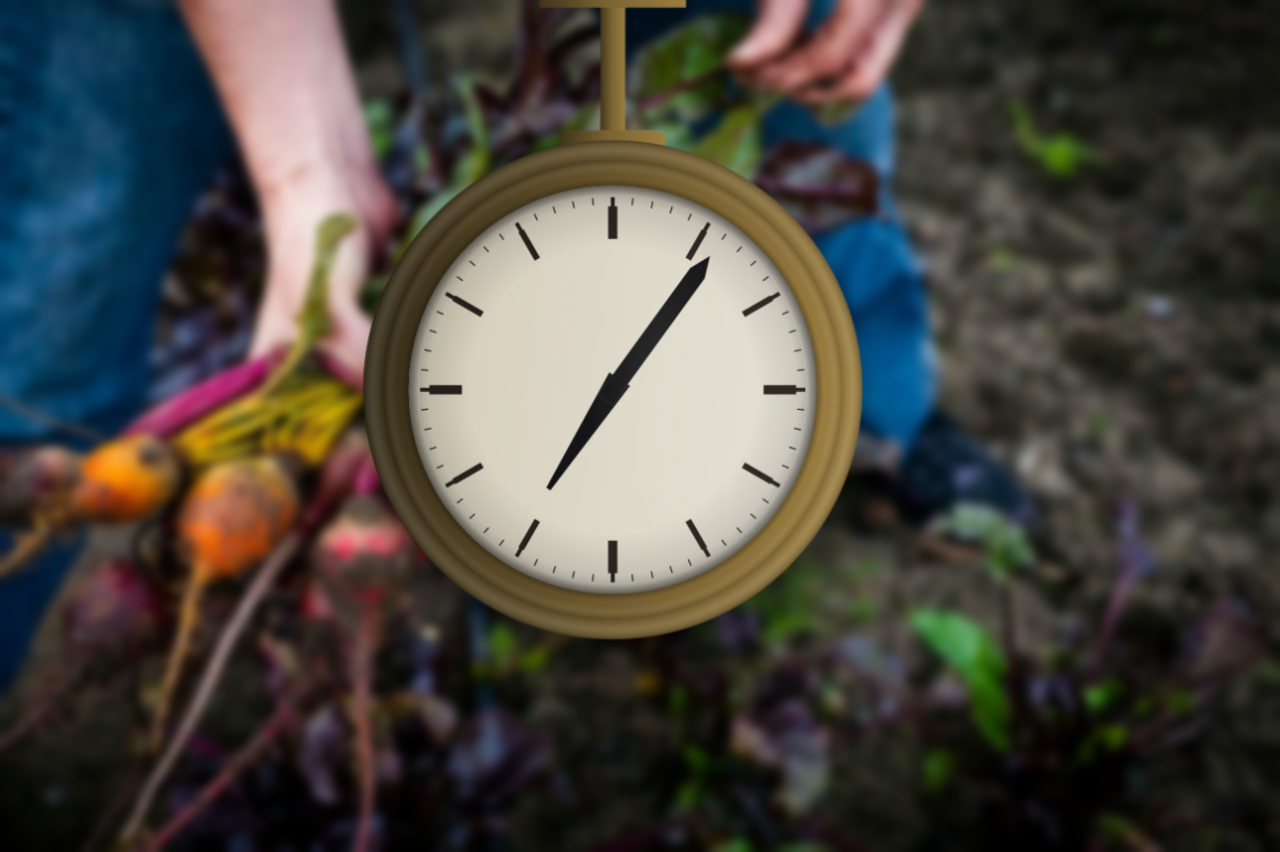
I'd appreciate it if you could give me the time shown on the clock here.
7:06
